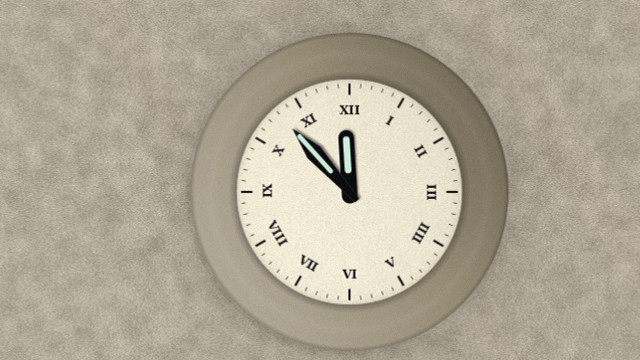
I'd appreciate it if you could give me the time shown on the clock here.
11:53
